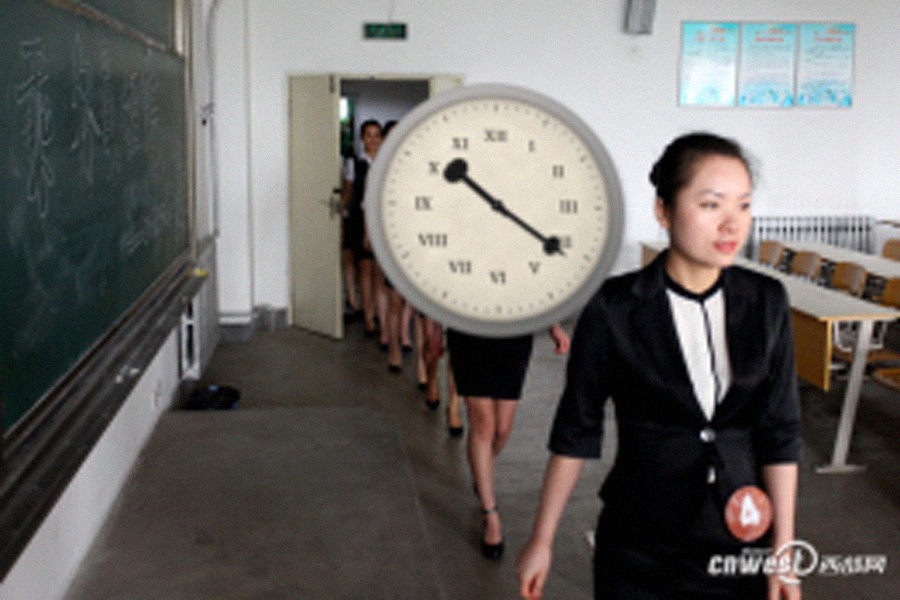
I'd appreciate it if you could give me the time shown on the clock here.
10:21
